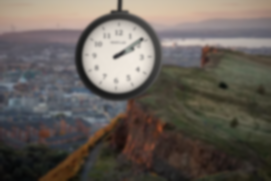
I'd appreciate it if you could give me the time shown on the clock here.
2:09
